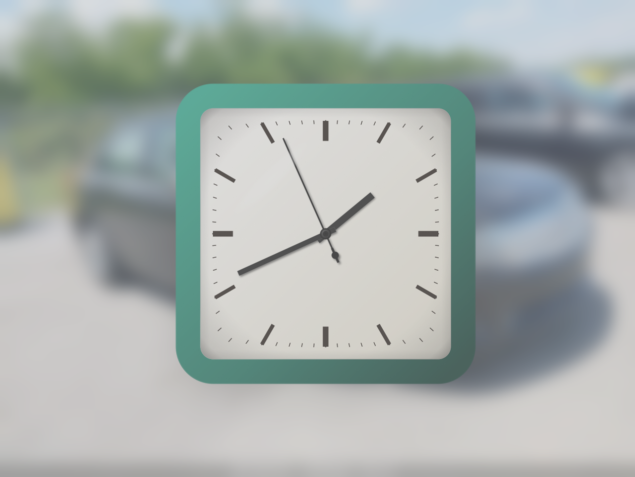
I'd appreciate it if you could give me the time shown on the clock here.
1:40:56
